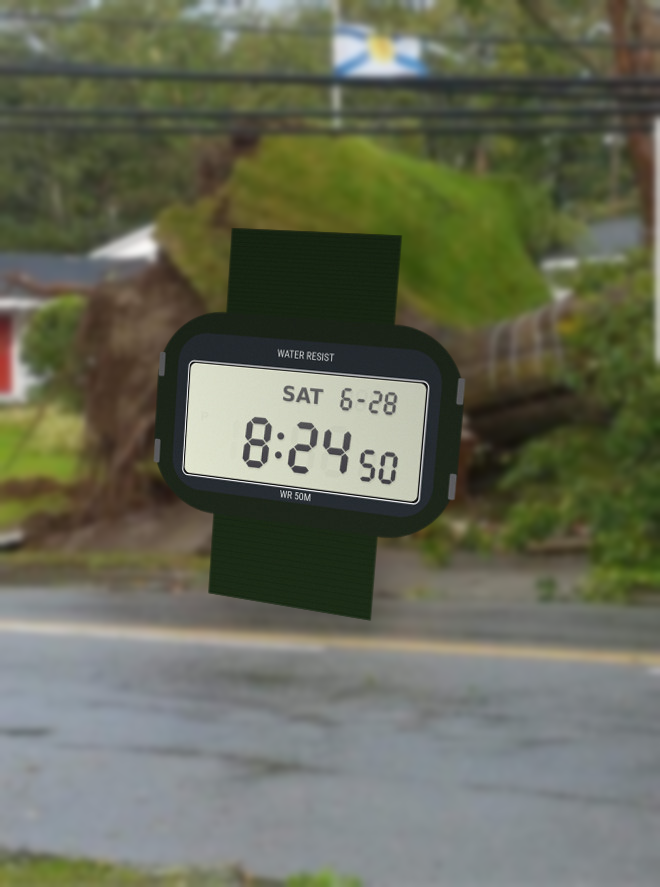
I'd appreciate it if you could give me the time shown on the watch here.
8:24:50
